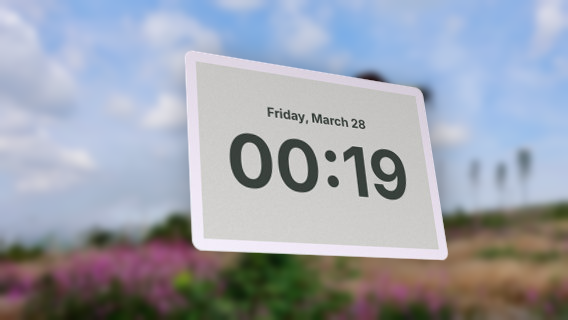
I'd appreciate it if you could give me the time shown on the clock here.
0:19
